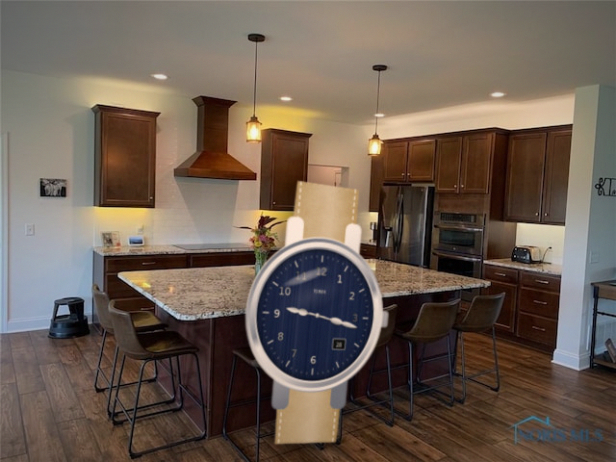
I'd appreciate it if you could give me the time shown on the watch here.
9:17
